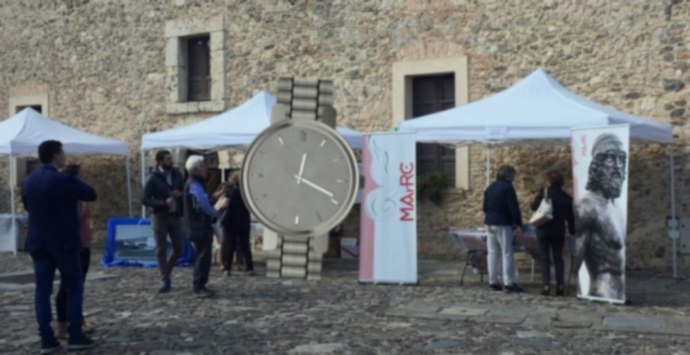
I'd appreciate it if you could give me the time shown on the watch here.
12:19
